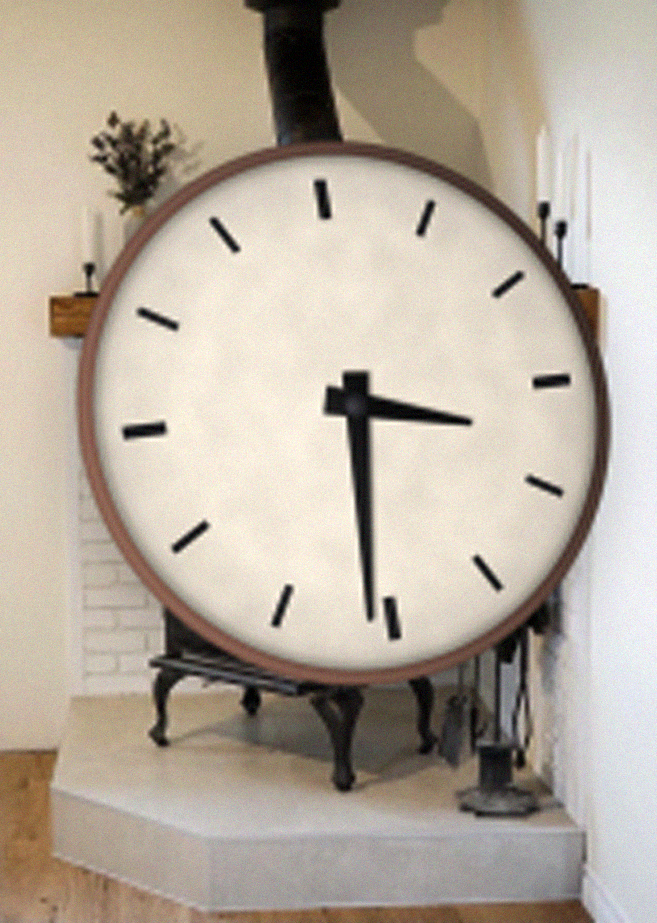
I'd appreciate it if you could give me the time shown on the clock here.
3:31
